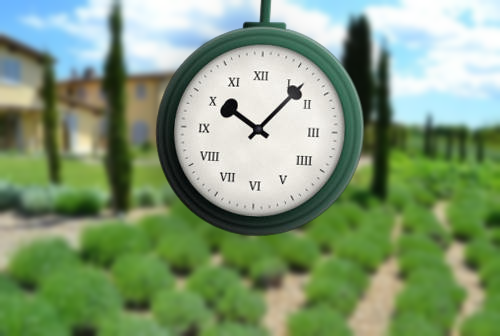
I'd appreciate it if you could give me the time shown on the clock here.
10:07
